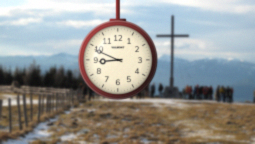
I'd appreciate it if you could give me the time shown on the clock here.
8:49
